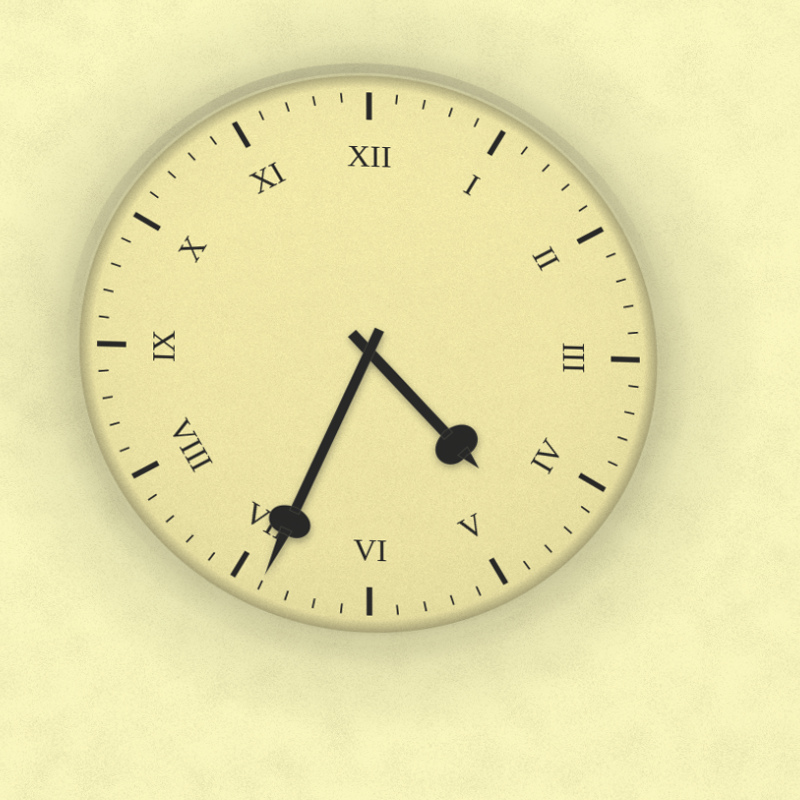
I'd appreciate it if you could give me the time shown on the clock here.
4:34
